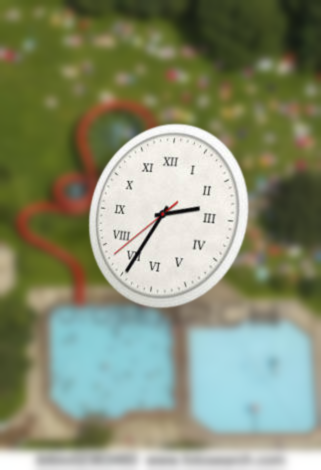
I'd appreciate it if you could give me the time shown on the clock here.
2:34:38
